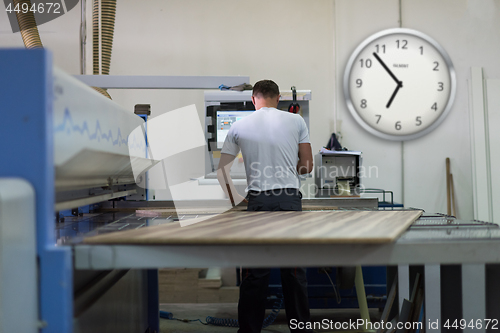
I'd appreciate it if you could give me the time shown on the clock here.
6:53
